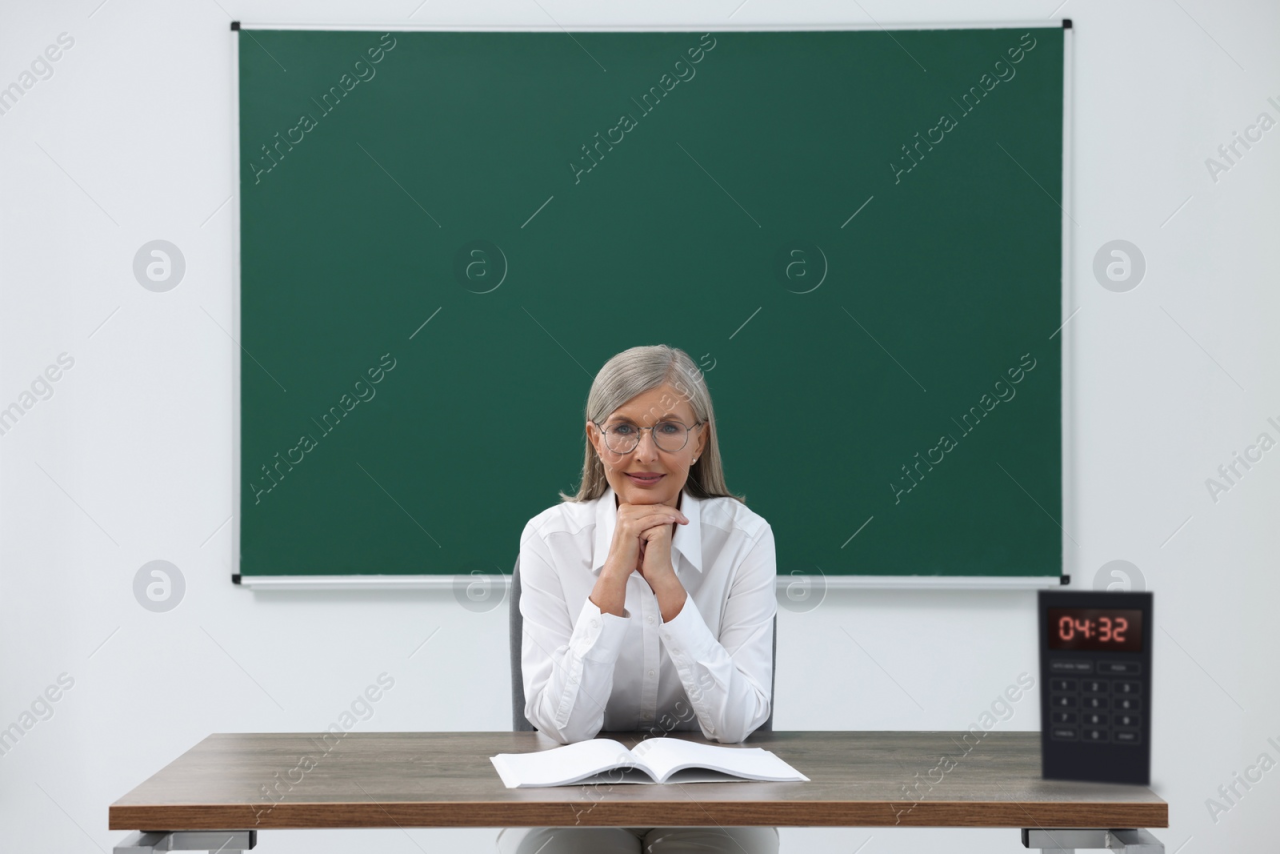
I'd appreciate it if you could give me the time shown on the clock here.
4:32
